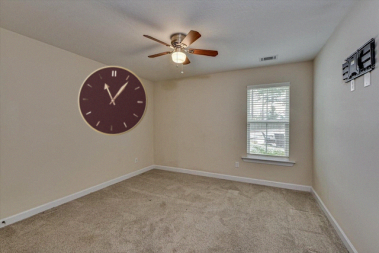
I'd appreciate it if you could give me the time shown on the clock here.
11:06
